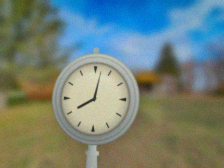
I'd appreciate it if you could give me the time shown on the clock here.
8:02
